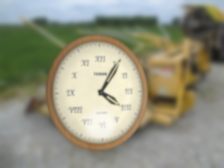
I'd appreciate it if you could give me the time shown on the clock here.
4:06
